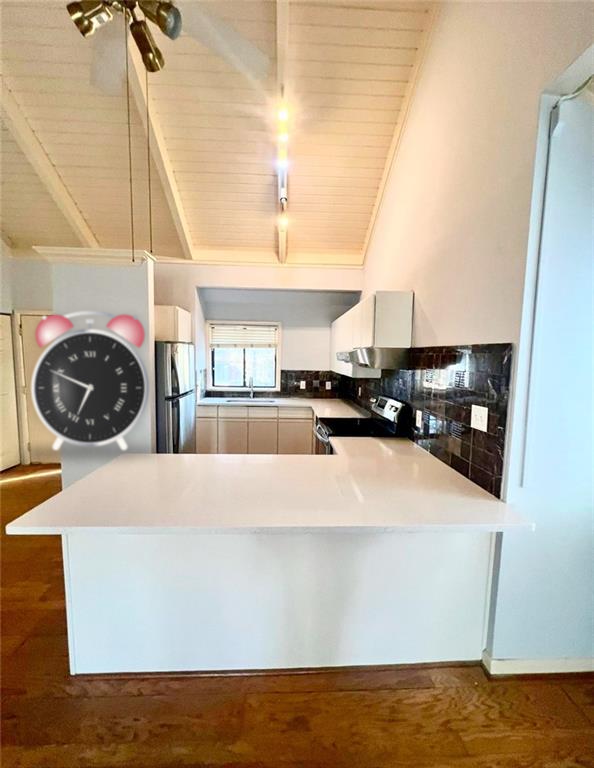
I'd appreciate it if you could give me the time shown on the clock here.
6:49
